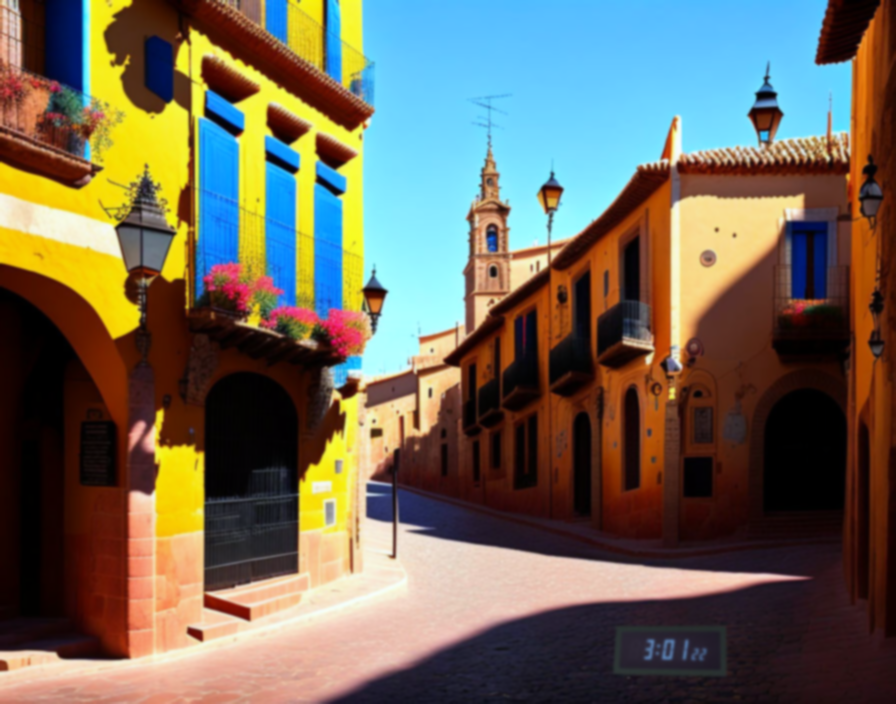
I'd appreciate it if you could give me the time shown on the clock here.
3:01
